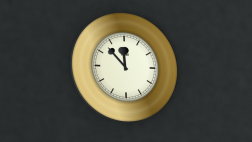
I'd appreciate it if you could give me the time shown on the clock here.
11:53
